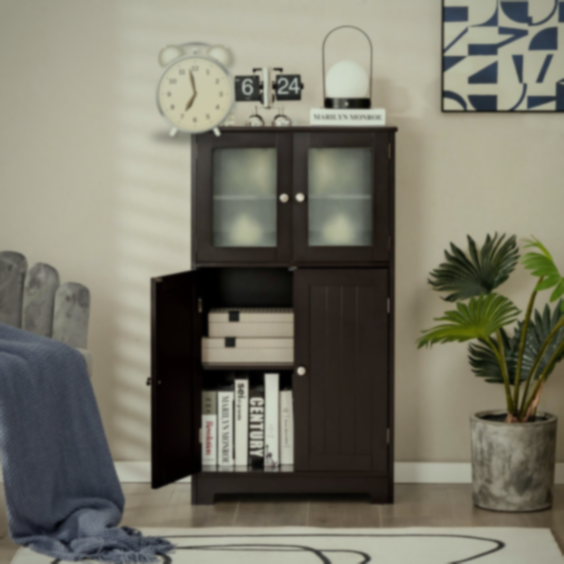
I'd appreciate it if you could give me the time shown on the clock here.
6:58
